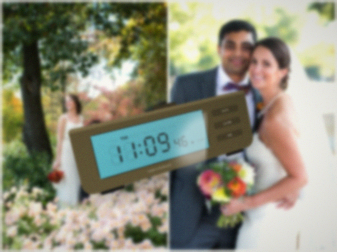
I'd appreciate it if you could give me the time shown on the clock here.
11:09
